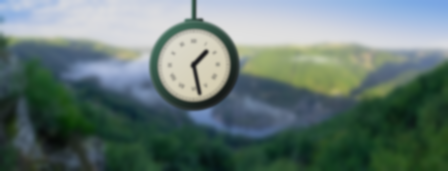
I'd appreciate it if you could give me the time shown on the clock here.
1:28
